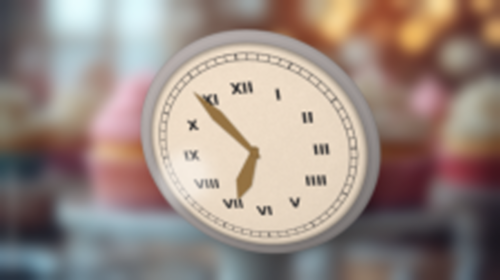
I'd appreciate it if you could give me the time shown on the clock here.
6:54
